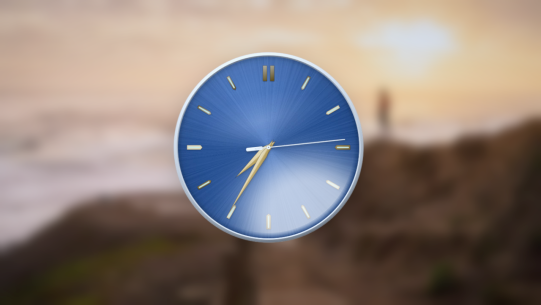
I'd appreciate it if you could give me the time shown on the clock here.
7:35:14
